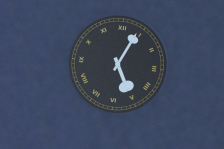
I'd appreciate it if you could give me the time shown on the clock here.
5:04
